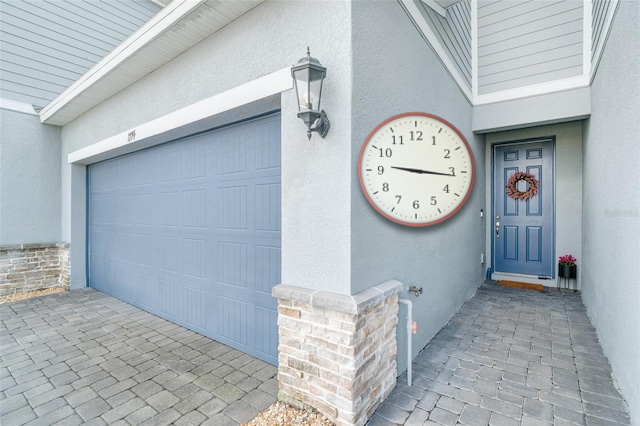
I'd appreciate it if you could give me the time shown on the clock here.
9:16
